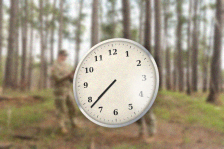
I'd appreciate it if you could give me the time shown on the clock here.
7:38
